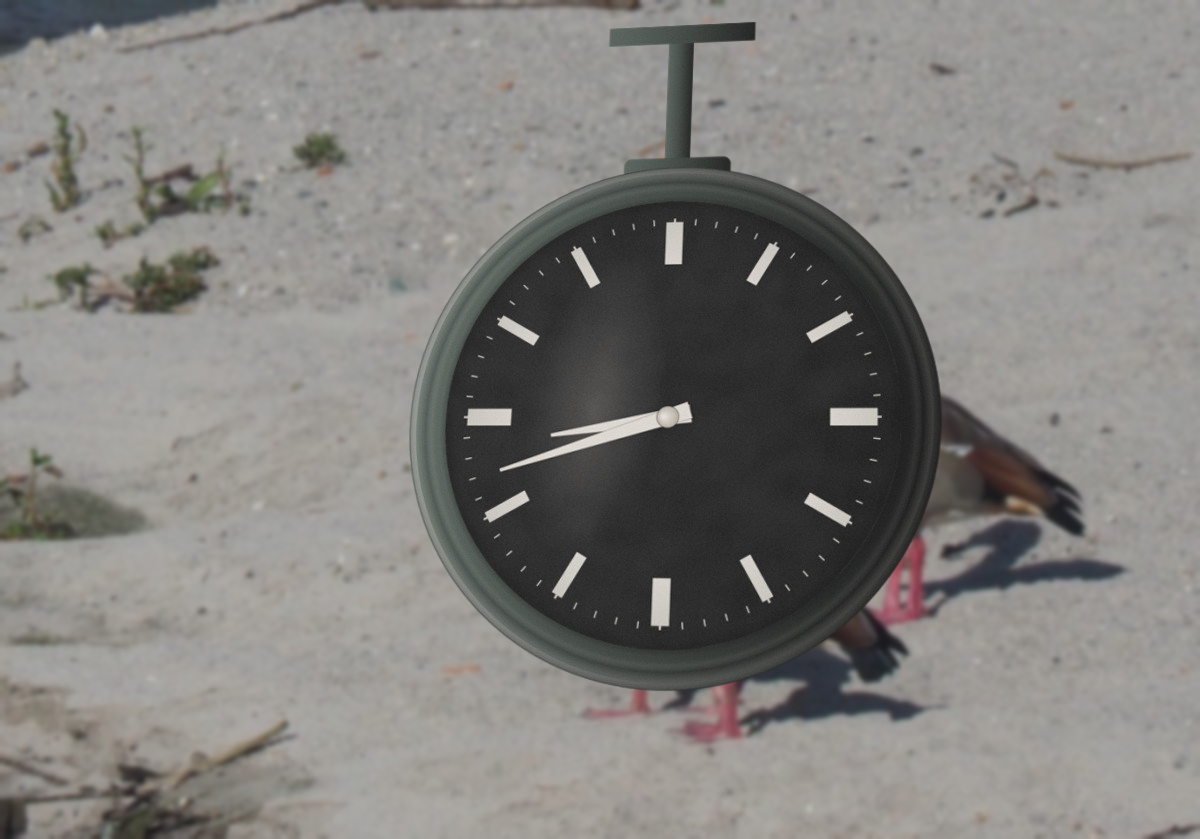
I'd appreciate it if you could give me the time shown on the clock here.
8:42
